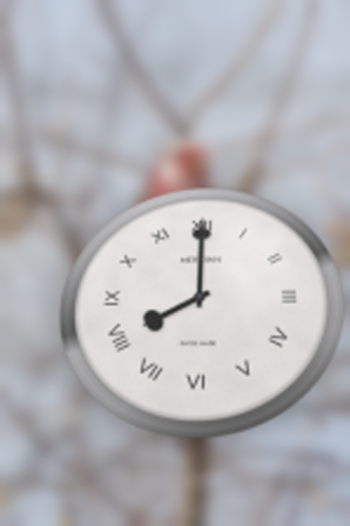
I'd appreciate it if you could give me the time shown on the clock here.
8:00
